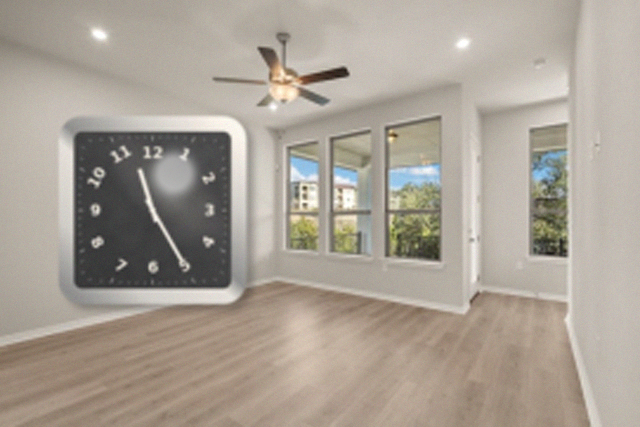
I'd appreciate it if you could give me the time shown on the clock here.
11:25
